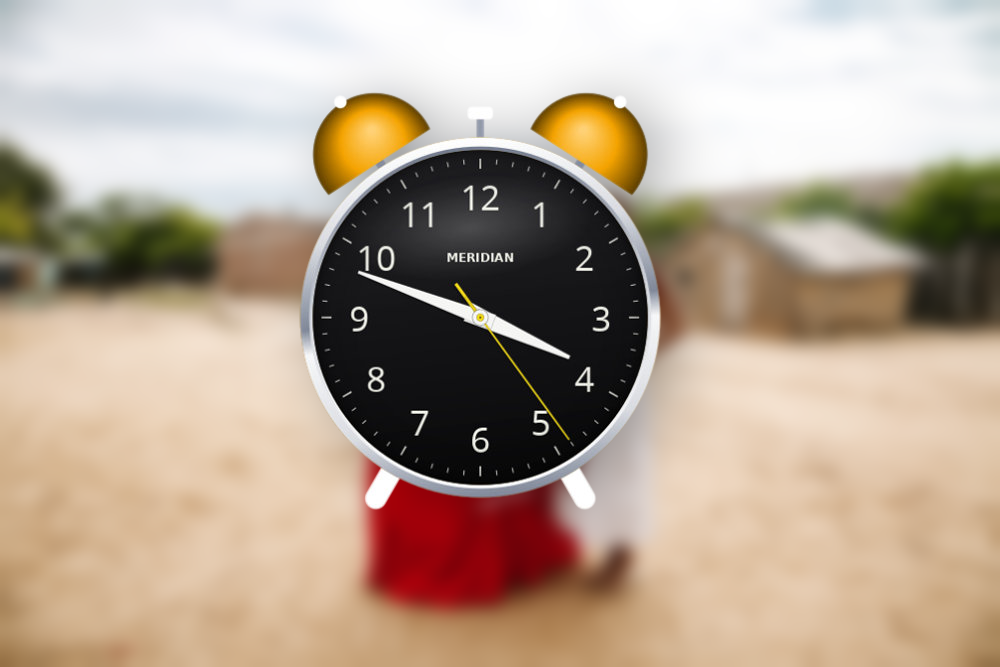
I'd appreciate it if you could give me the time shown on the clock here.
3:48:24
